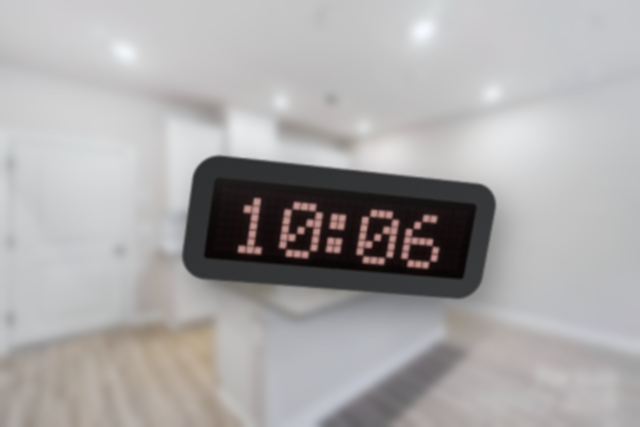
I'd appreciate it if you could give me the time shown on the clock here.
10:06
